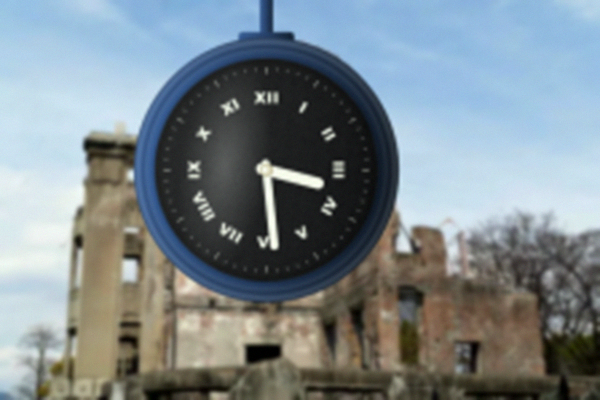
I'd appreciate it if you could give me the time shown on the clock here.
3:29
